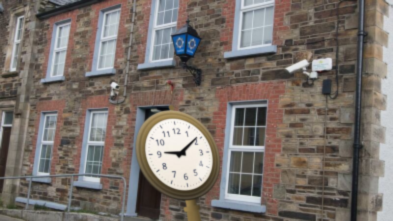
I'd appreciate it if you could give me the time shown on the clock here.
9:09
